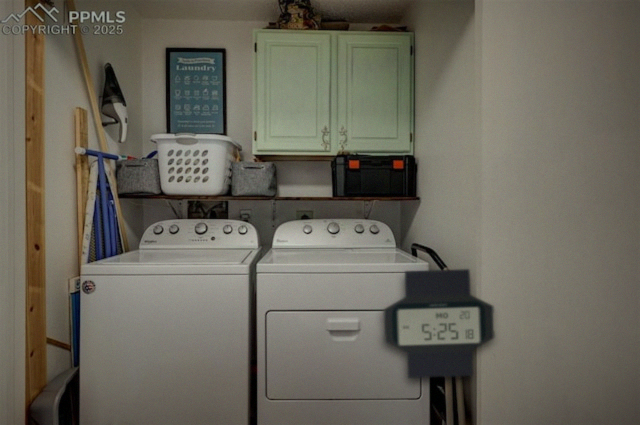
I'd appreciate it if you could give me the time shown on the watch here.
5:25
